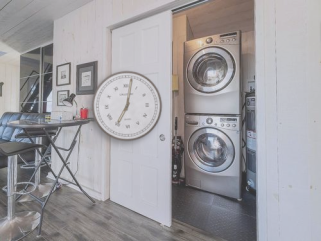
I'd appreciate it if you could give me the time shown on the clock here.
7:02
